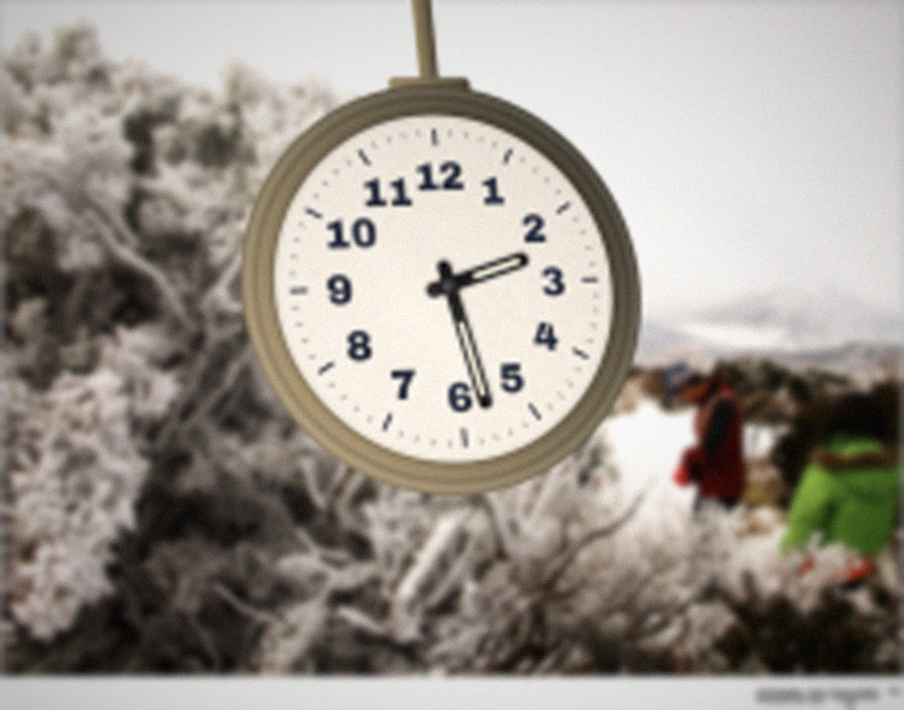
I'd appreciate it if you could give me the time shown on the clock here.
2:28
